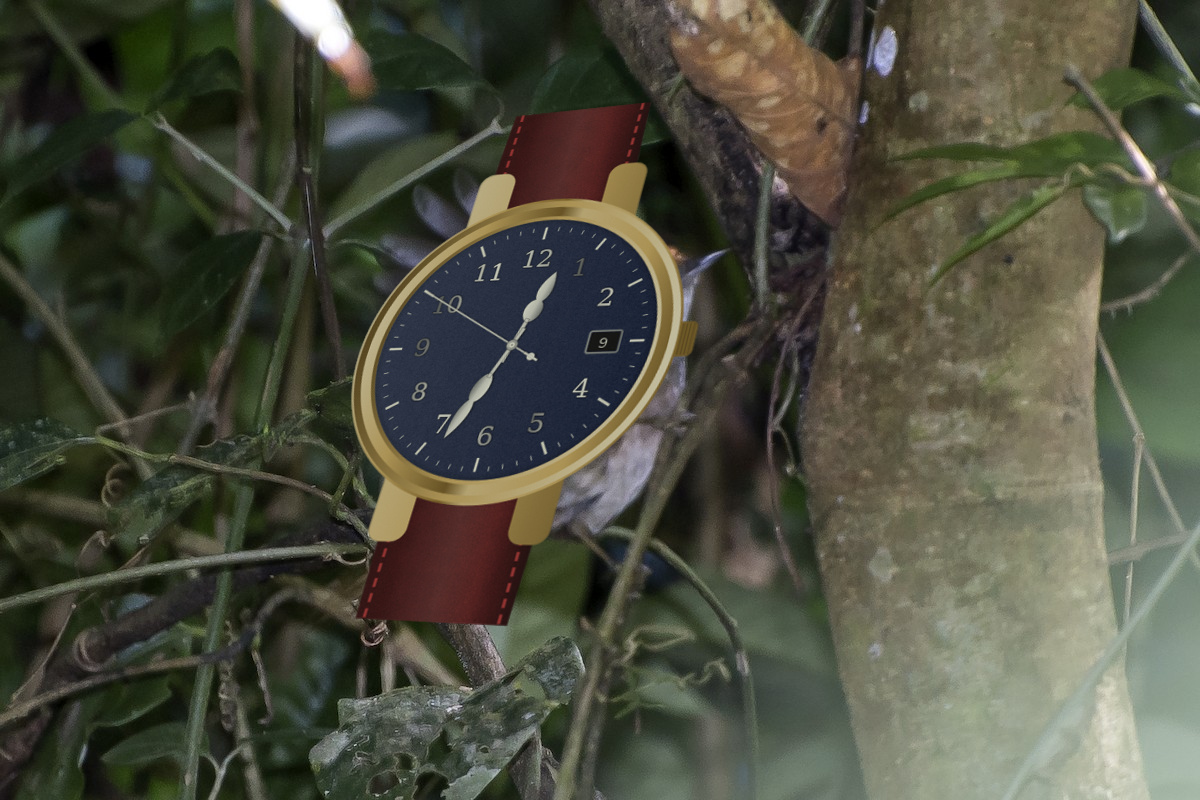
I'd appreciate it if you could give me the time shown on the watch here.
12:33:50
